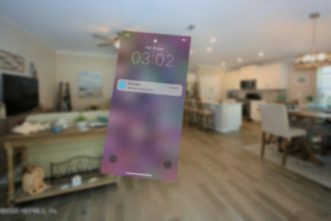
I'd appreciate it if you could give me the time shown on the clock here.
3:02
